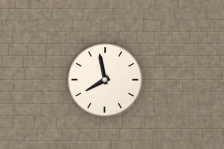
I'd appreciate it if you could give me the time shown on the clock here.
7:58
